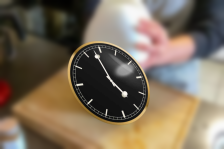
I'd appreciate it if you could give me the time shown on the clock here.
4:58
